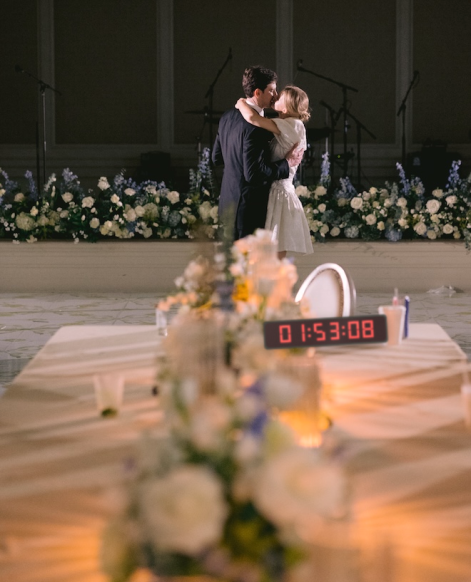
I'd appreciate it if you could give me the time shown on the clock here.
1:53:08
